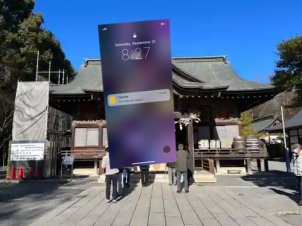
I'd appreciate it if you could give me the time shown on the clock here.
8:27
